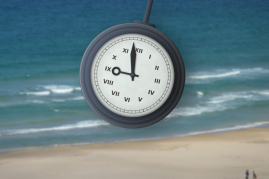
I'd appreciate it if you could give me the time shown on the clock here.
8:58
